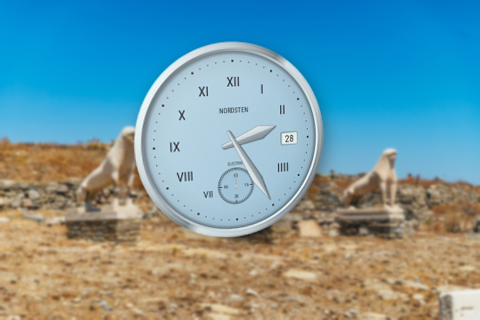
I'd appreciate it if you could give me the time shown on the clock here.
2:25
